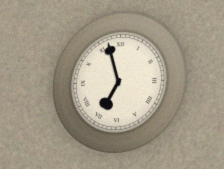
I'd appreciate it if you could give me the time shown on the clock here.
6:57
